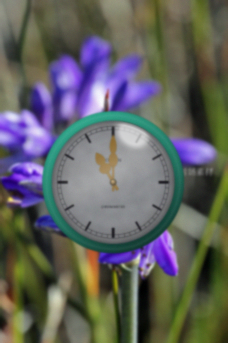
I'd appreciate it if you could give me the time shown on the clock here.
11:00
